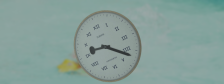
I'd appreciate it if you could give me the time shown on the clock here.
9:22
